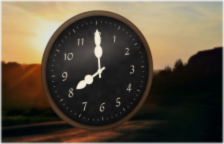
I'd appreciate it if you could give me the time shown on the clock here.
8:00
